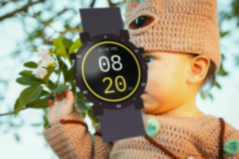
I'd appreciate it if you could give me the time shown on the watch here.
8:20
